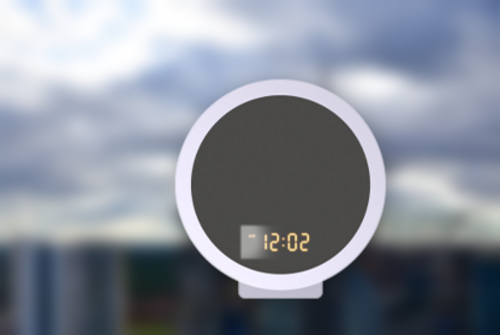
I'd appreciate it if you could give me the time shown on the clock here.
12:02
